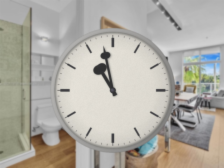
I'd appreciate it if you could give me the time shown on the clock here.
10:58
